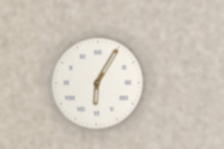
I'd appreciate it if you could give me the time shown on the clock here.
6:05
